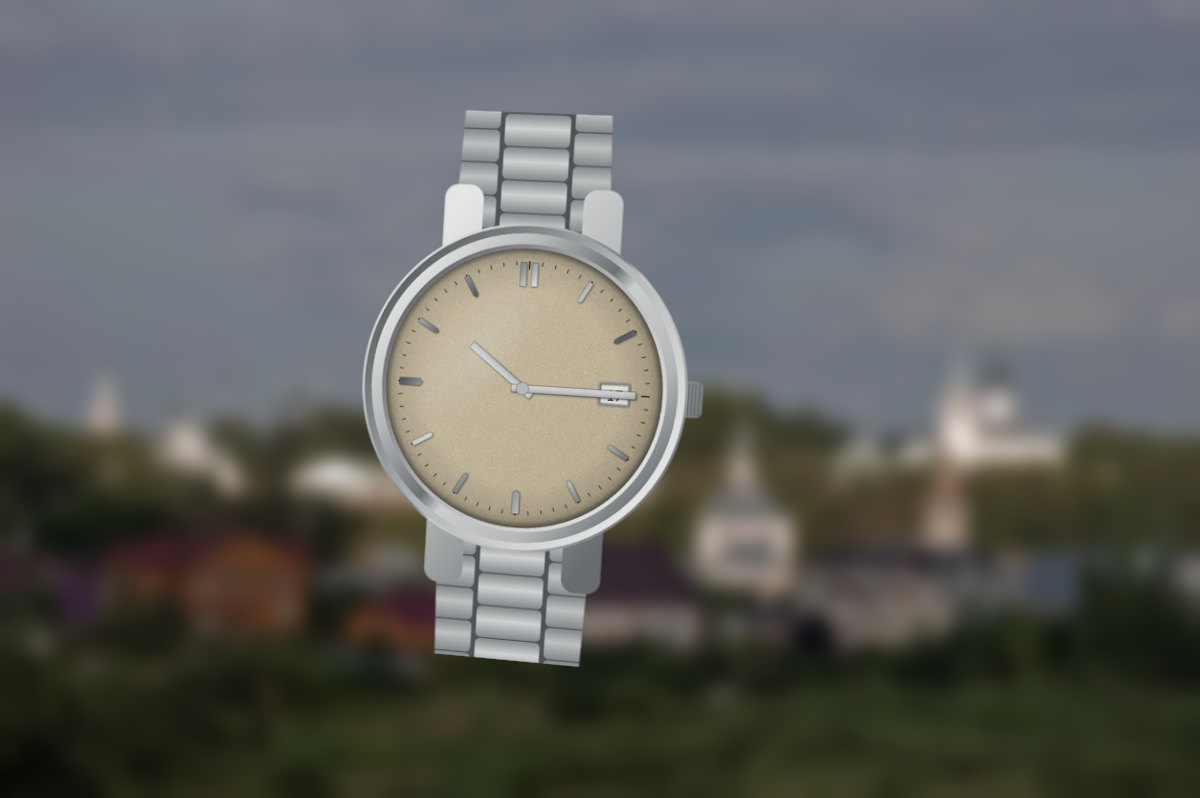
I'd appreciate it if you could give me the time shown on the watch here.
10:15
